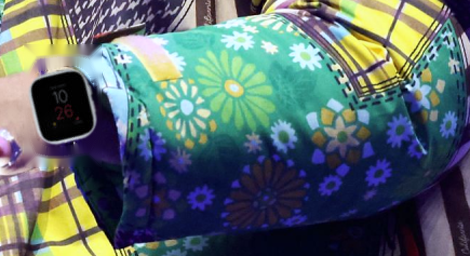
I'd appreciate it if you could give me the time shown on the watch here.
10:26
